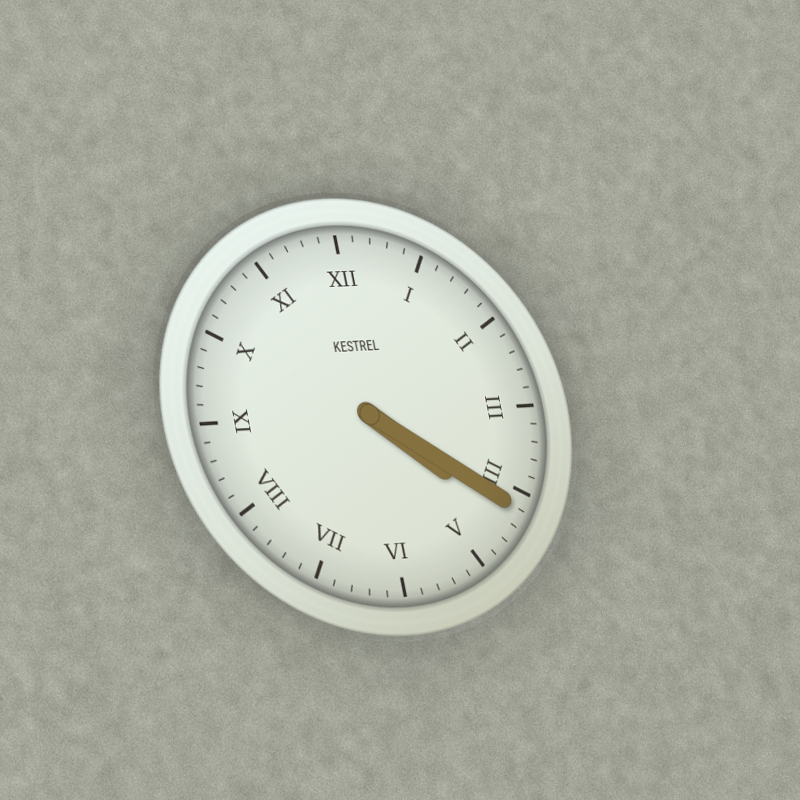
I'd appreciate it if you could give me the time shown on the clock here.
4:21
